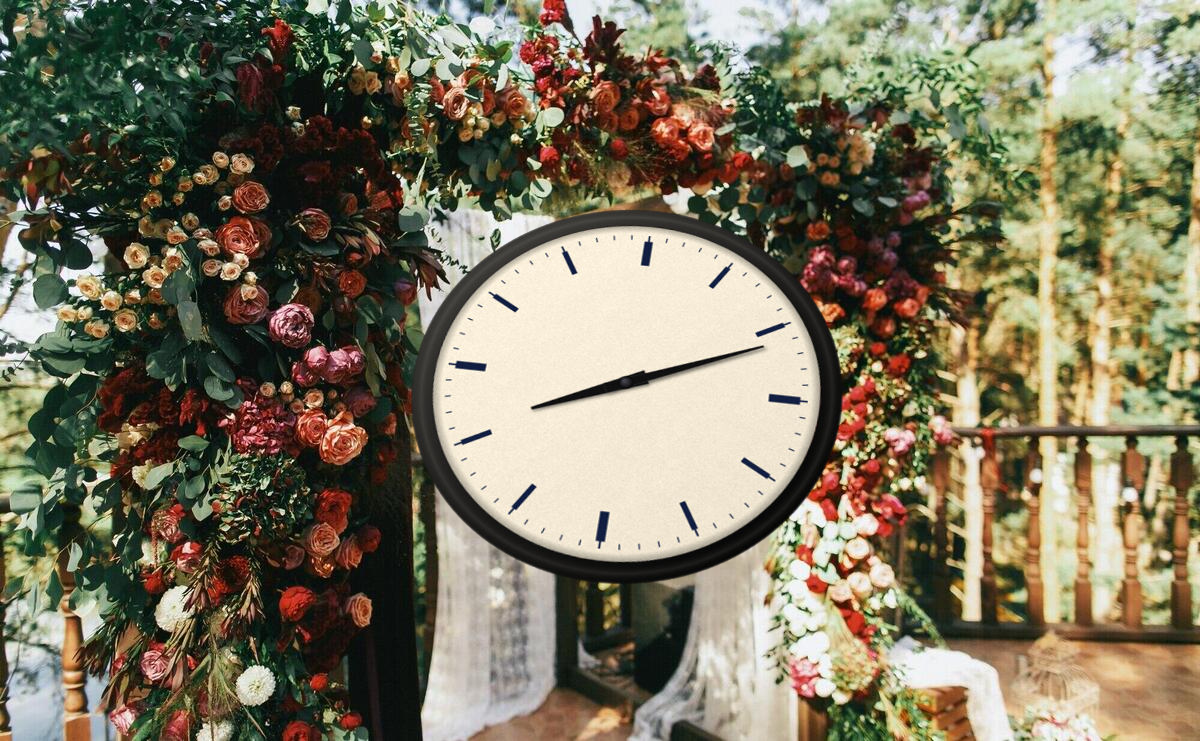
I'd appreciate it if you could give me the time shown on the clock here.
8:11
